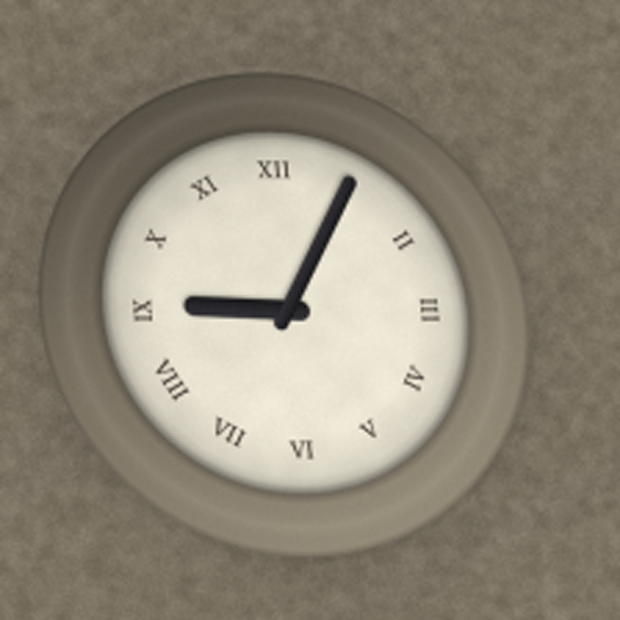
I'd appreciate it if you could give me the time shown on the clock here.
9:05
